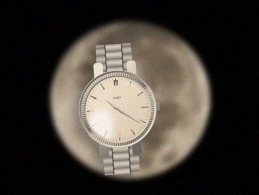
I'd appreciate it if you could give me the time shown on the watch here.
10:21
